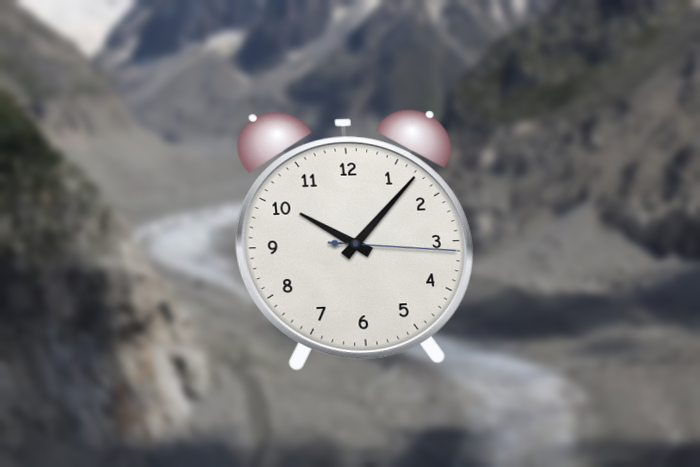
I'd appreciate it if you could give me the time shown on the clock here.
10:07:16
